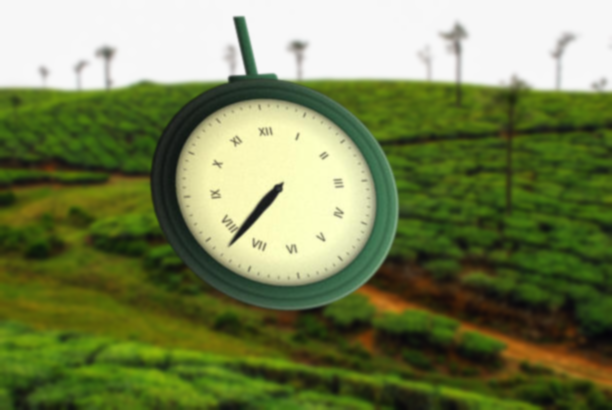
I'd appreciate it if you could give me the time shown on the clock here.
7:38
